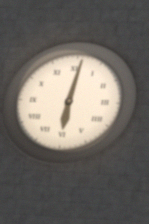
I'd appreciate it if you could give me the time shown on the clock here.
6:01
